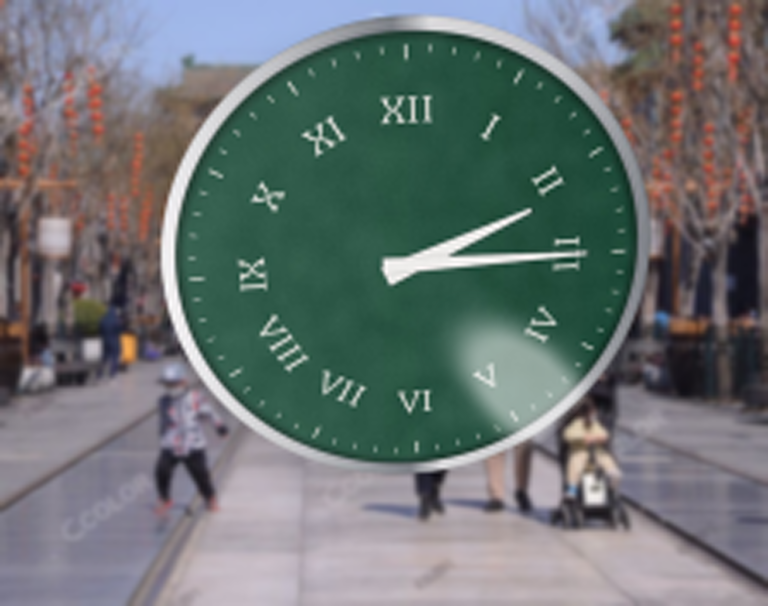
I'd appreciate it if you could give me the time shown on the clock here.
2:15
